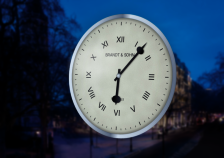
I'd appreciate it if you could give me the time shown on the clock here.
6:07
